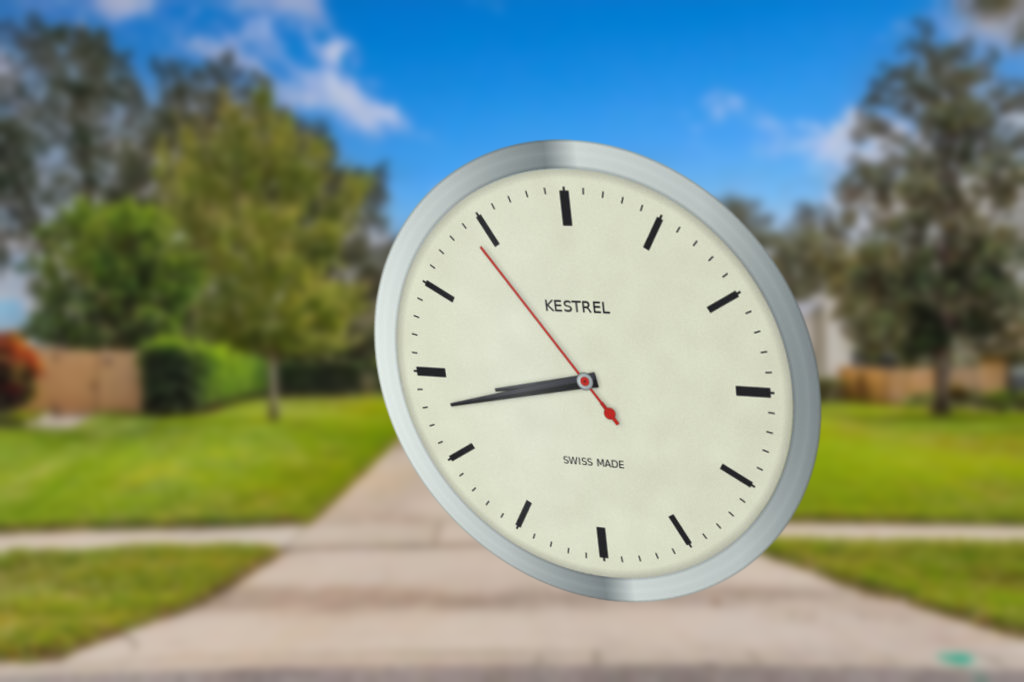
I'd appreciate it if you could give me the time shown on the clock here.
8:42:54
